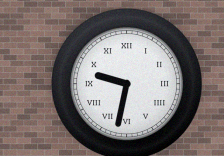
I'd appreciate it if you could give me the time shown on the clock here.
9:32
